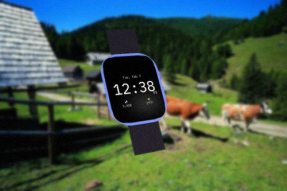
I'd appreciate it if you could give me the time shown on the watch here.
12:38
